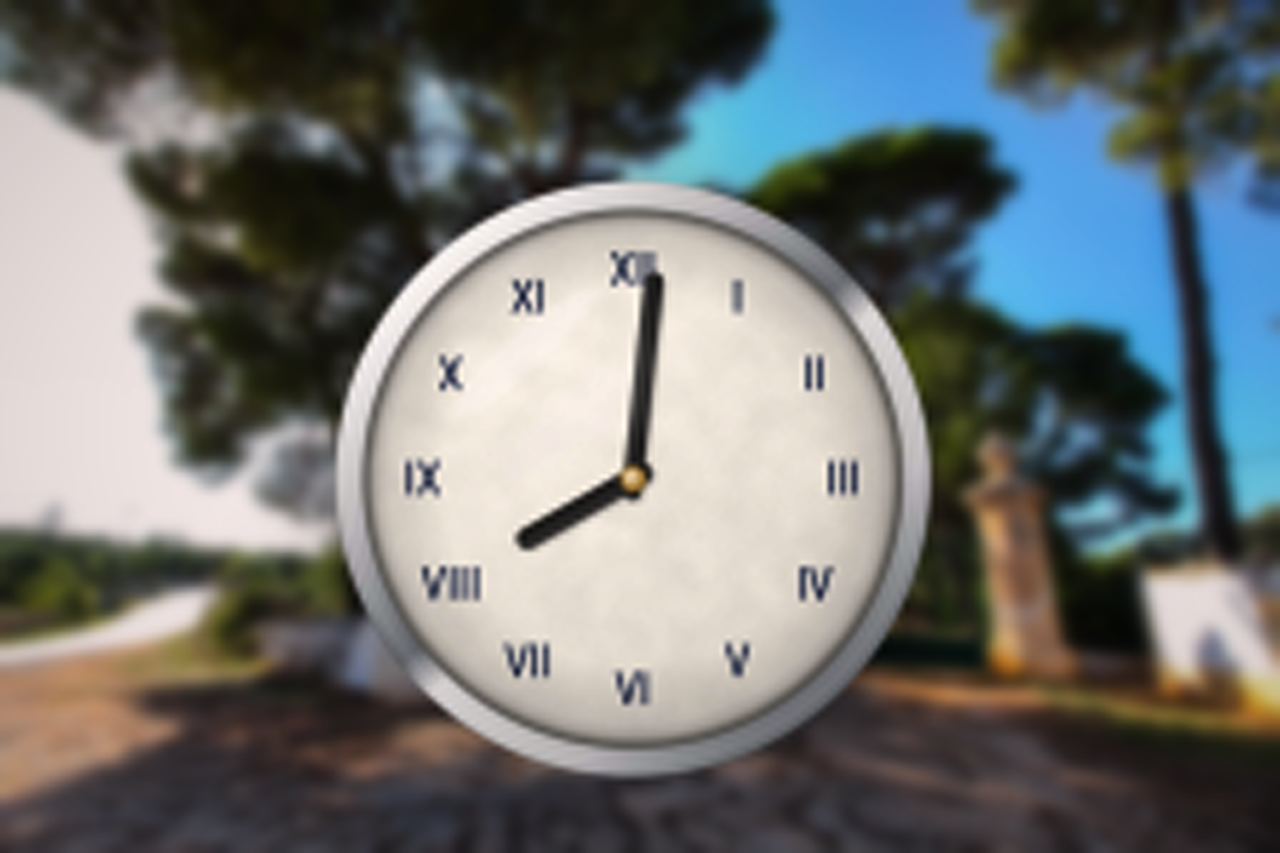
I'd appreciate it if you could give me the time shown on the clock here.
8:01
